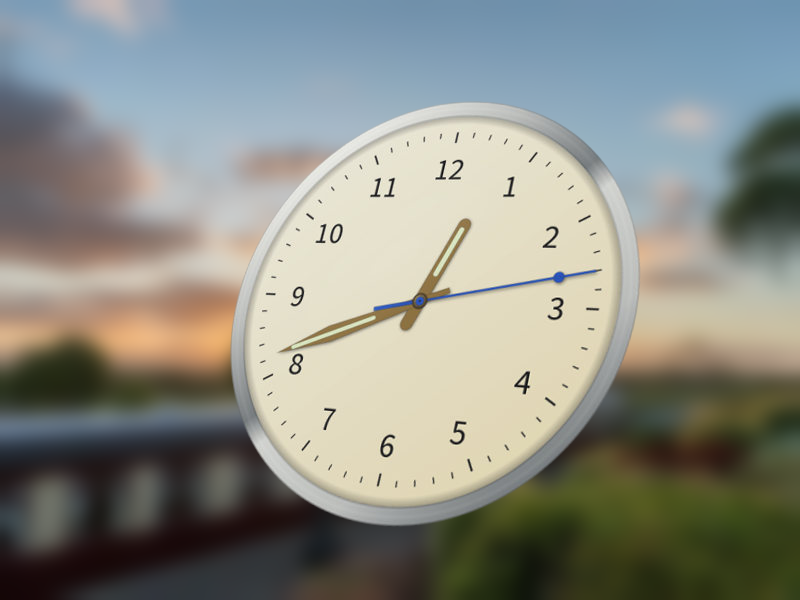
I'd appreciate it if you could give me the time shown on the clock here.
12:41:13
